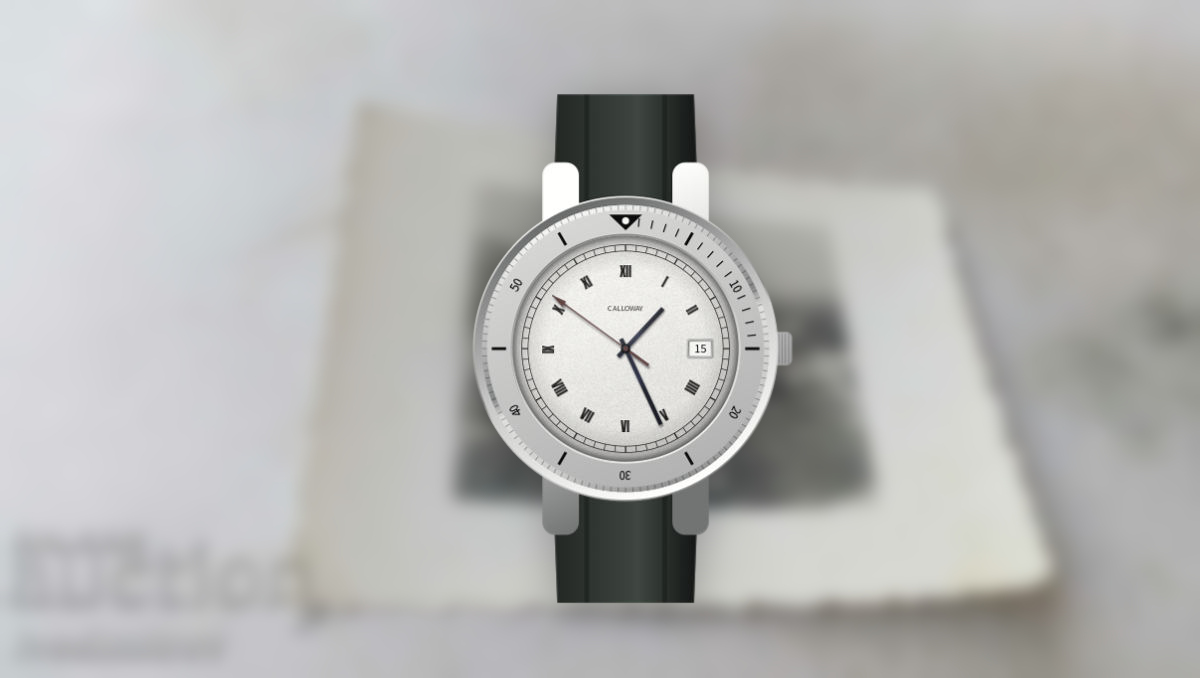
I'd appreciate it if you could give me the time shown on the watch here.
1:25:51
